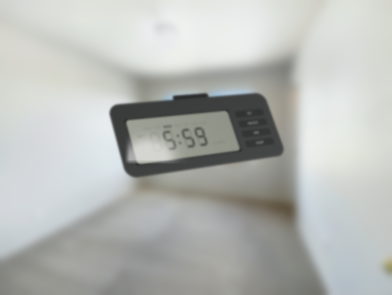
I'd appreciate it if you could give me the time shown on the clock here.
5:59
